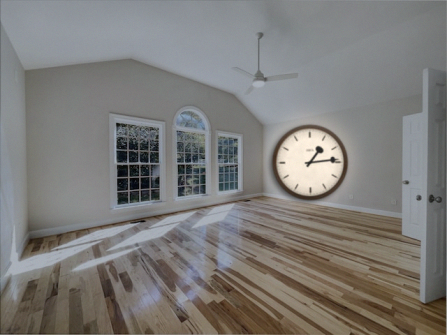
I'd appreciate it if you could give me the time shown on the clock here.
1:14
